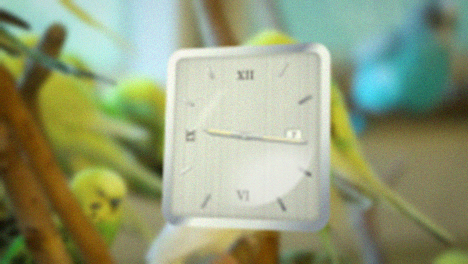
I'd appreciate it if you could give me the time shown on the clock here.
9:16
